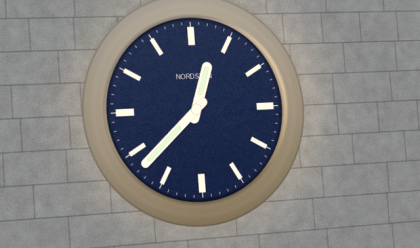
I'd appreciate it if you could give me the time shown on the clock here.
12:38
